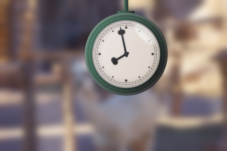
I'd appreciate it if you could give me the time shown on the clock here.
7:58
